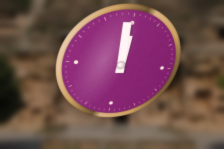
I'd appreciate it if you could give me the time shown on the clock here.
11:59
